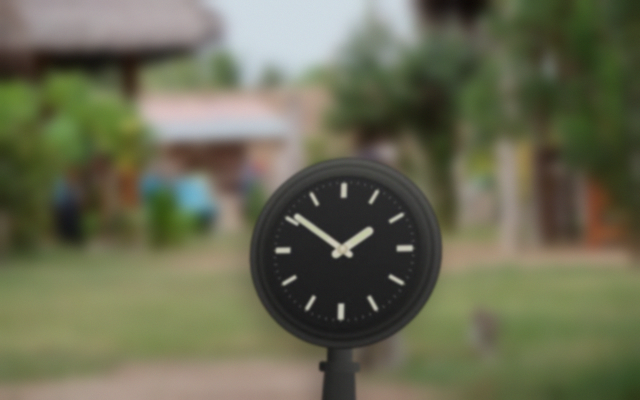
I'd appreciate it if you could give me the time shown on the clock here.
1:51
